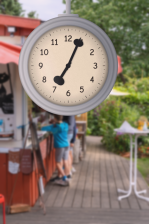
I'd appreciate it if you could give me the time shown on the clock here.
7:04
